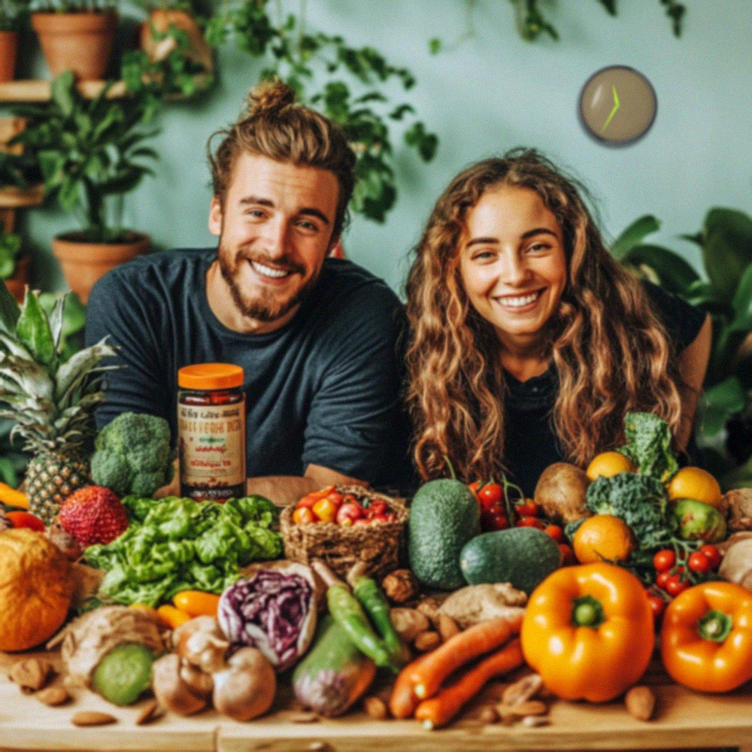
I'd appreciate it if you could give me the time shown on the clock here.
11:35
